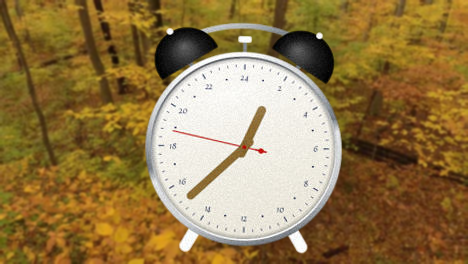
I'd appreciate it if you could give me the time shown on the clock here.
1:37:47
